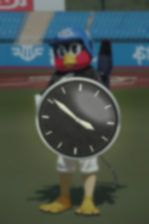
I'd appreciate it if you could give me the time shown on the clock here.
3:51
